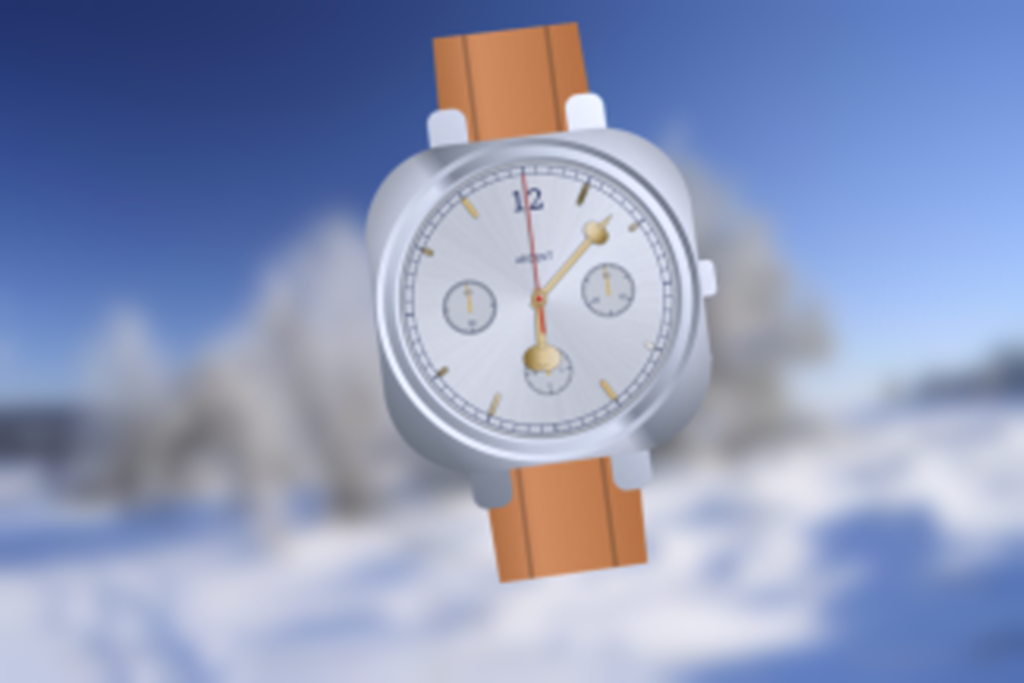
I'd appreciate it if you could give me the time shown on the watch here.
6:08
